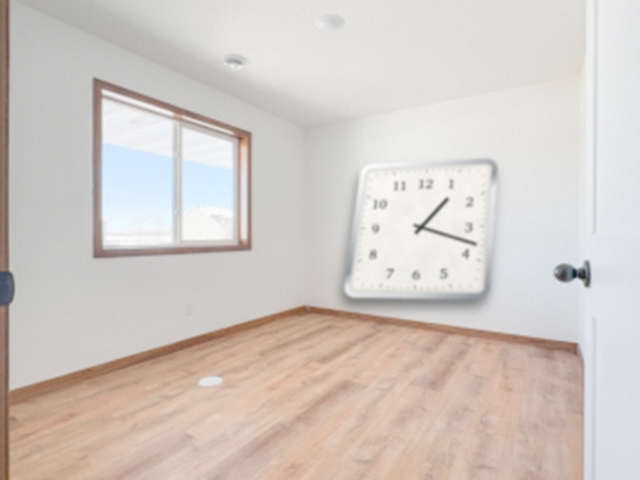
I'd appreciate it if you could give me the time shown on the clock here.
1:18
